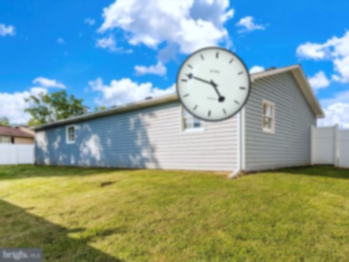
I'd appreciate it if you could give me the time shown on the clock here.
4:47
